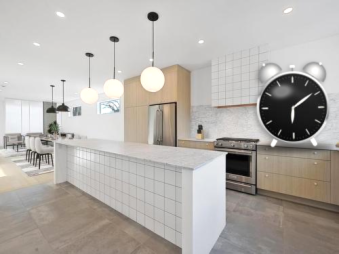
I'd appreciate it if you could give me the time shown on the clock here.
6:09
